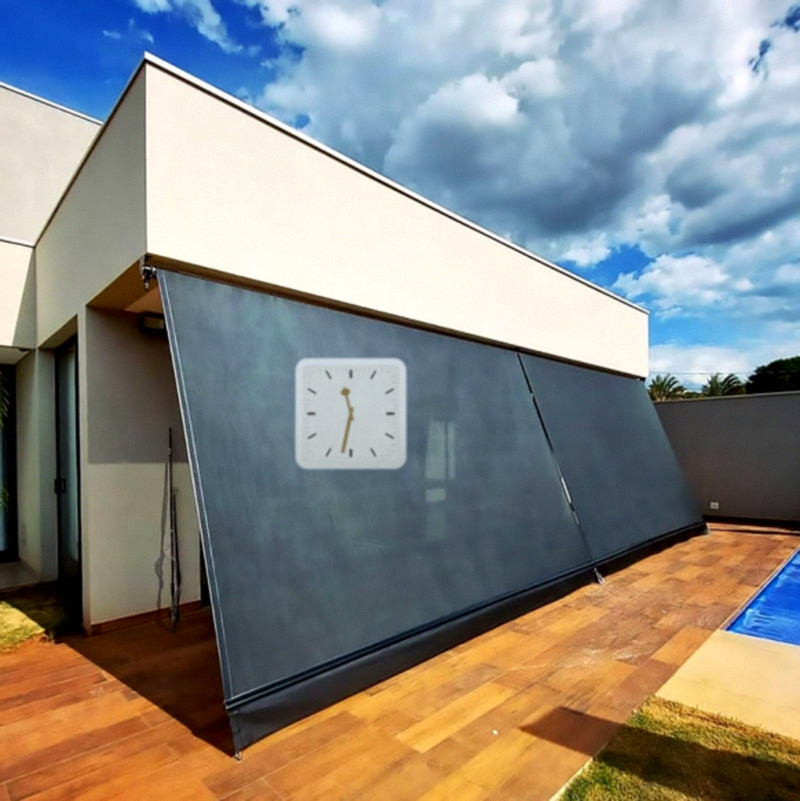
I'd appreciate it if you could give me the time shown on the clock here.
11:32
